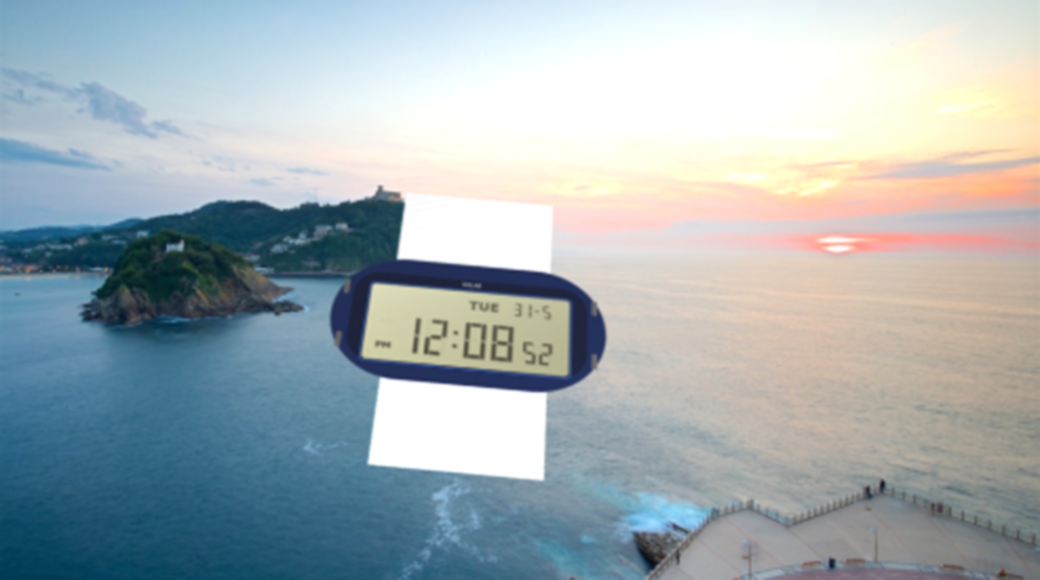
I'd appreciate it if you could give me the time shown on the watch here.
12:08:52
